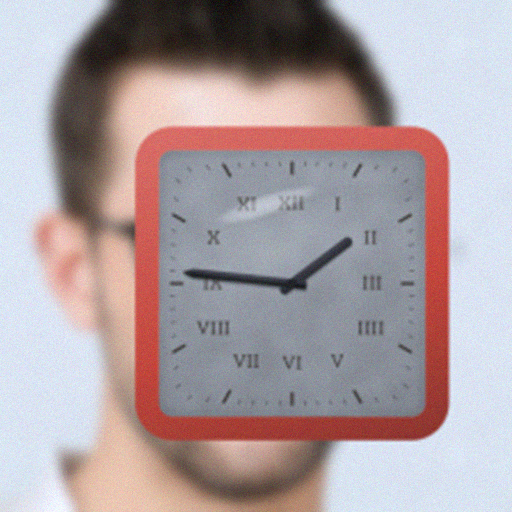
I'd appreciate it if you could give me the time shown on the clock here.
1:46
